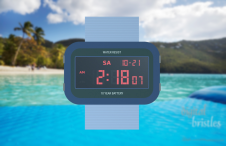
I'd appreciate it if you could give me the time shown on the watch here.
2:18:07
